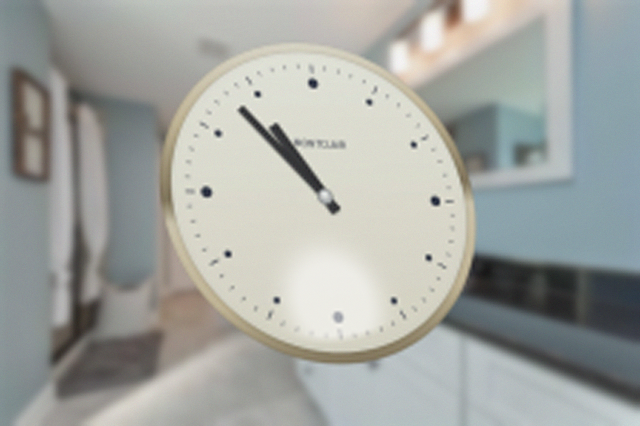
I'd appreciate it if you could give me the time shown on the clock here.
10:53
